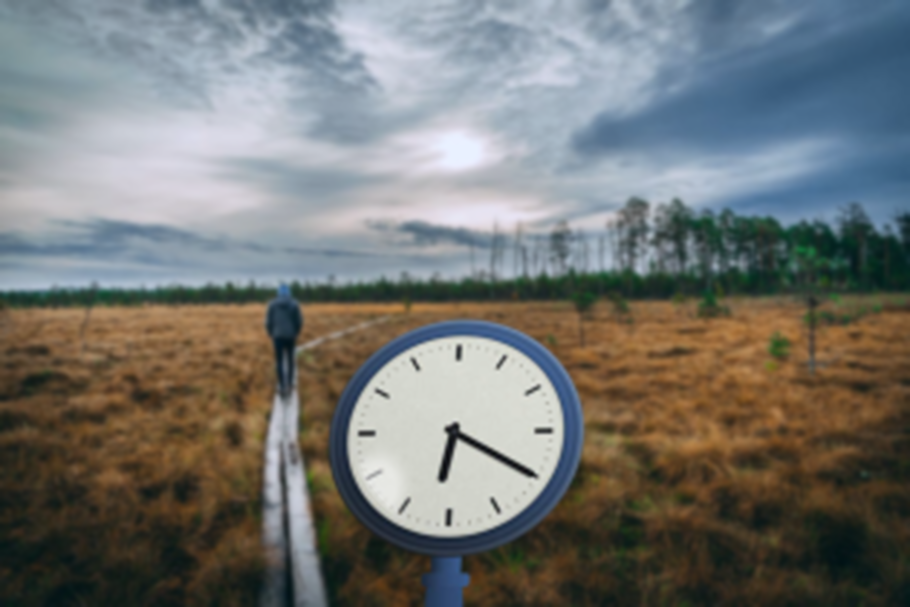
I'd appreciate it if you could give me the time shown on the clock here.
6:20
